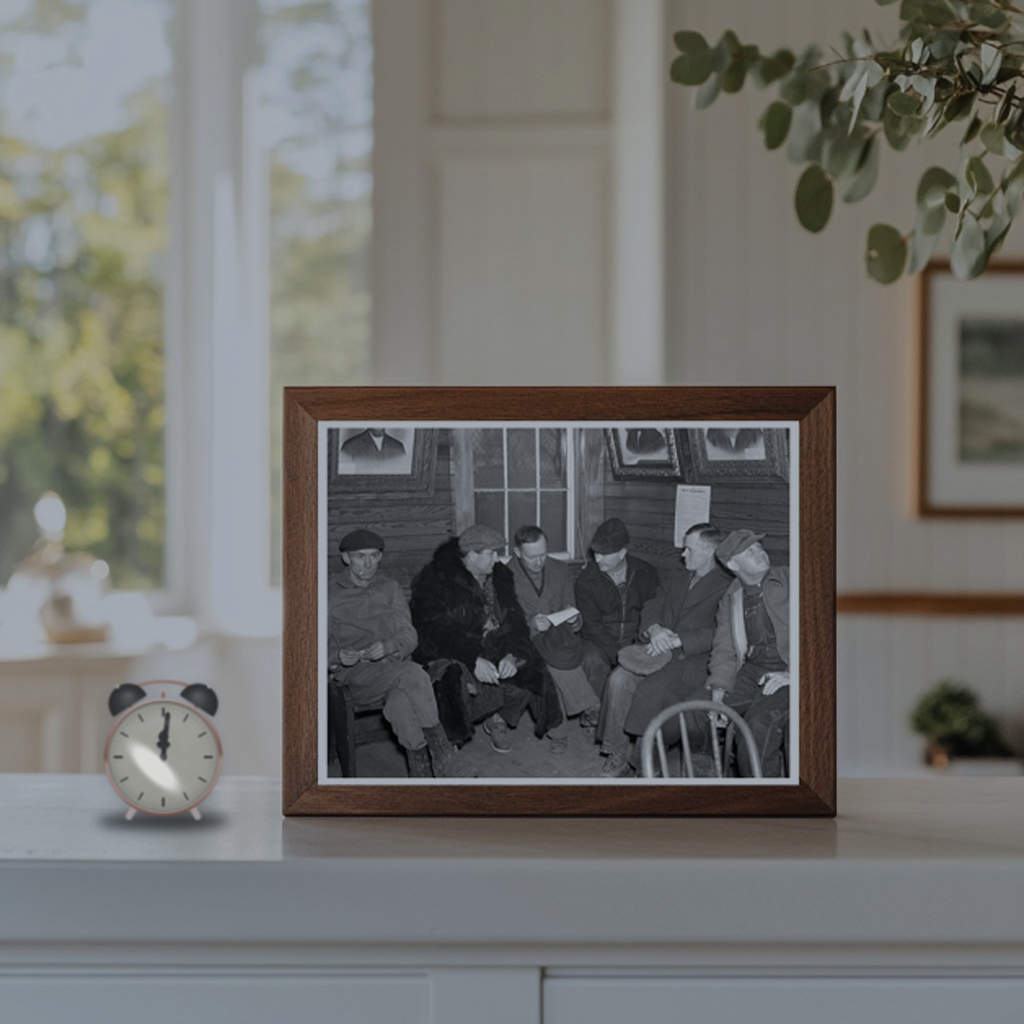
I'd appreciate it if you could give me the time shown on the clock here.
12:01
